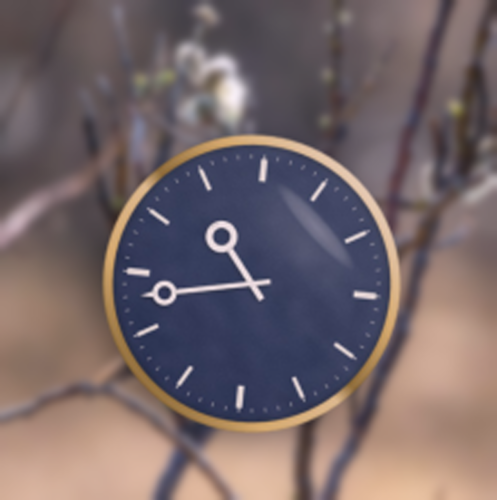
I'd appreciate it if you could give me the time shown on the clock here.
10:43
